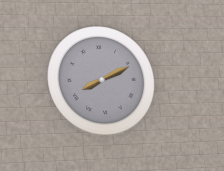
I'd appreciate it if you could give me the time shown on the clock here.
8:11
